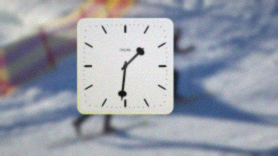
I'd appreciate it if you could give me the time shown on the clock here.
1:31
